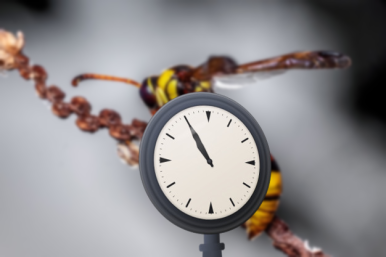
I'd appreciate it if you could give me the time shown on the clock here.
10:55
